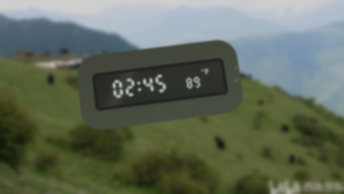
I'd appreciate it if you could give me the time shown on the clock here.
2:45
